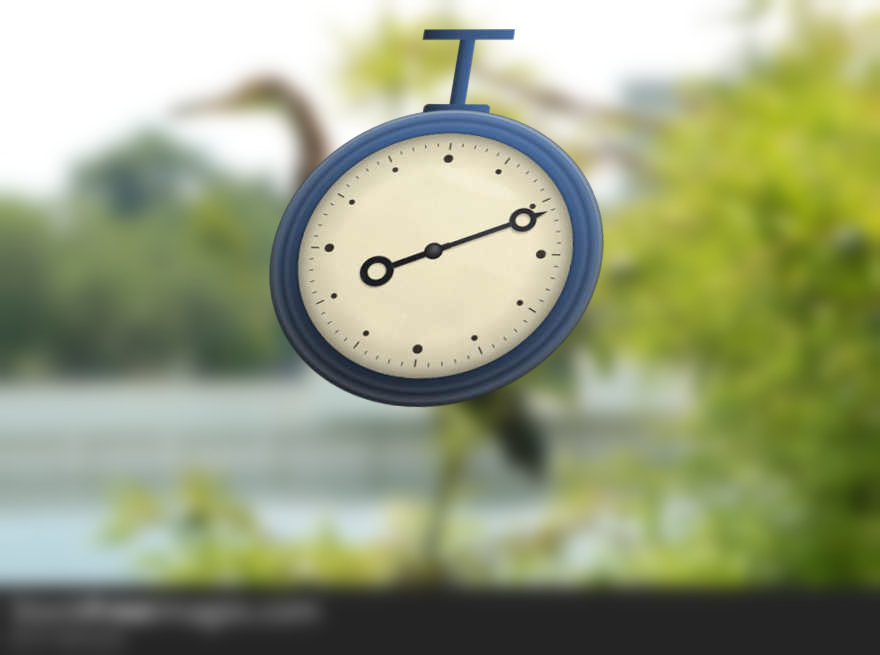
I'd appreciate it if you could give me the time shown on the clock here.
8:11
